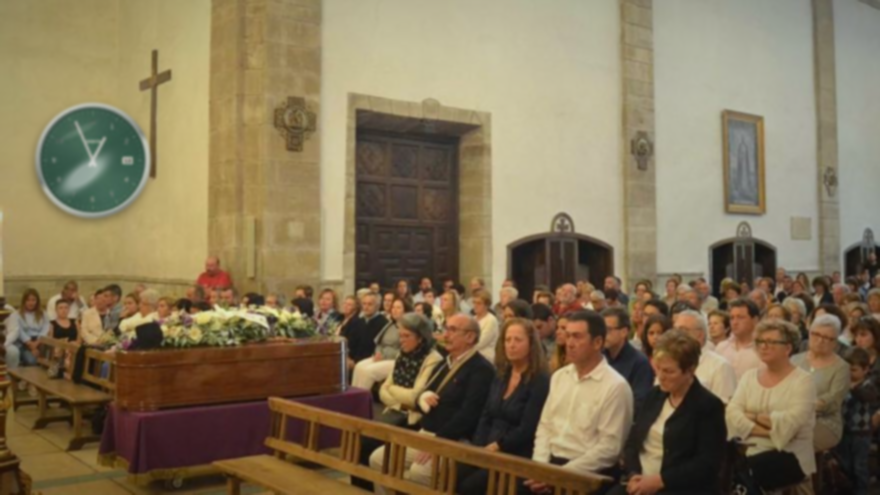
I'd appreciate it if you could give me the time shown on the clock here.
12:56
